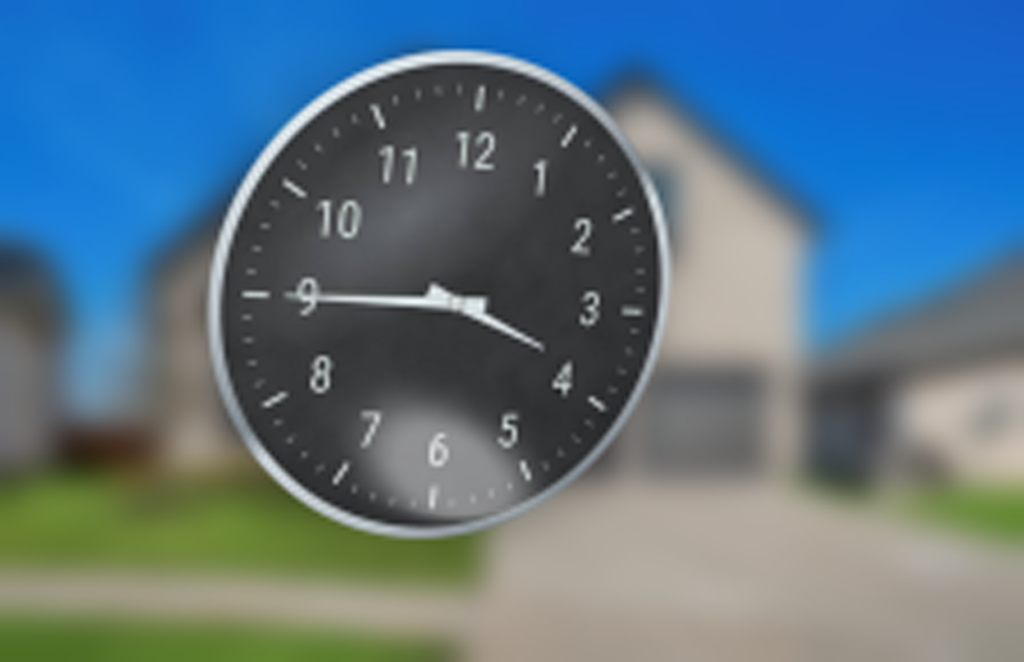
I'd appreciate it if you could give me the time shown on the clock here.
3:45
